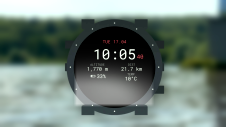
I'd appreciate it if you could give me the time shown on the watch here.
10:05
